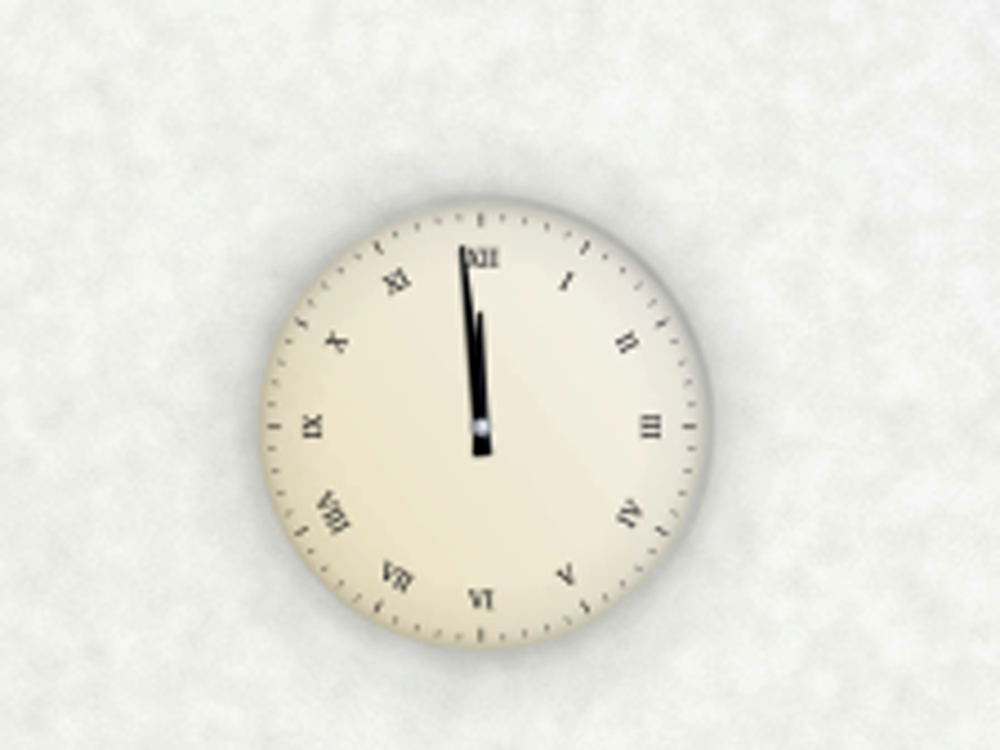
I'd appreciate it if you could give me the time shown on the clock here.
11:59
